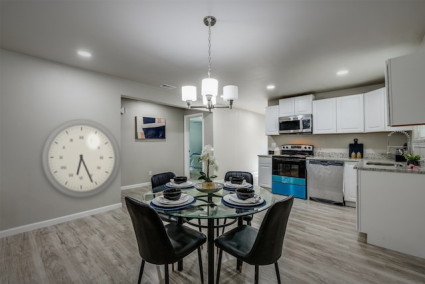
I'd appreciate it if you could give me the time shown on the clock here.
6:26
